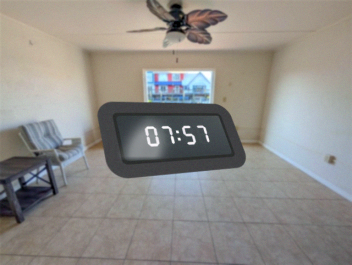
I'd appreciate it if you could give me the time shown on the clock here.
7:57
